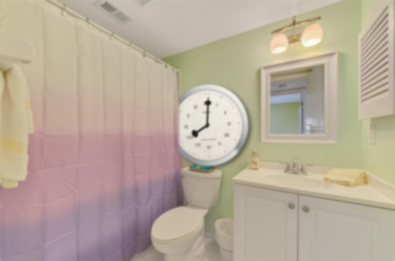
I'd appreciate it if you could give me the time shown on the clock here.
8:01
